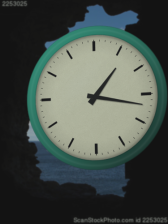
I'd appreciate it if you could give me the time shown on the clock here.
1:17
